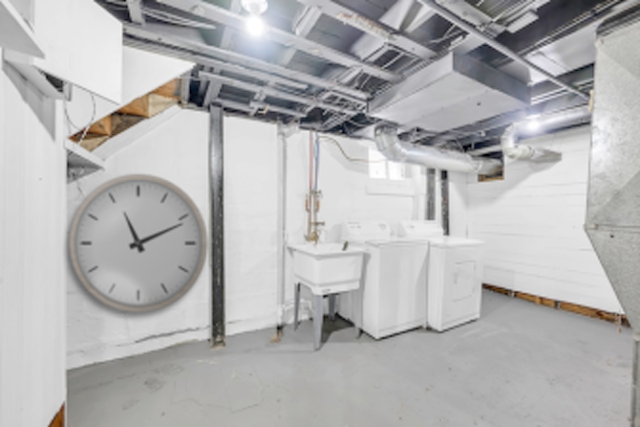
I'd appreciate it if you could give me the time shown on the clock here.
11:11
